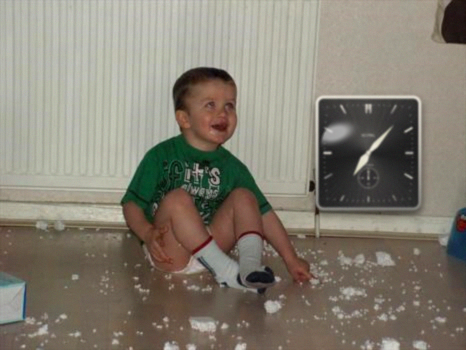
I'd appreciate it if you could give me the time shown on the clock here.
7:07
